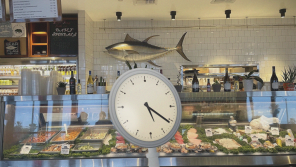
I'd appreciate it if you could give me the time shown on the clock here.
5:21
